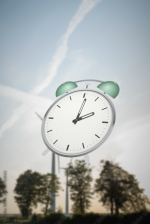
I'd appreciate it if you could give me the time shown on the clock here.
2:01
